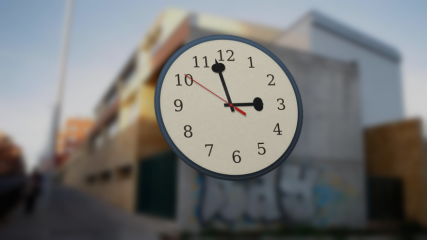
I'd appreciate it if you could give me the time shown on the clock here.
2:57:51
